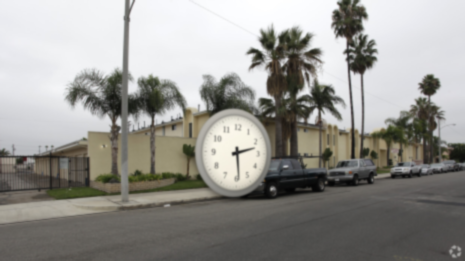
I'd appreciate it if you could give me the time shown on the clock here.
2:29
